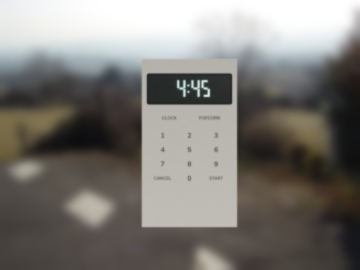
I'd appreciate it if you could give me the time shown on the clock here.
4:45
